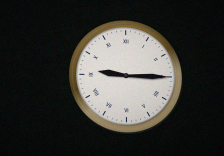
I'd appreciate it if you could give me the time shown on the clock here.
9:15
